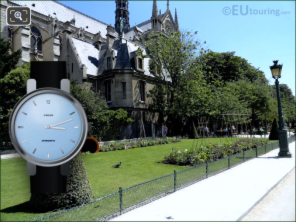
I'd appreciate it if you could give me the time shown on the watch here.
3:12
